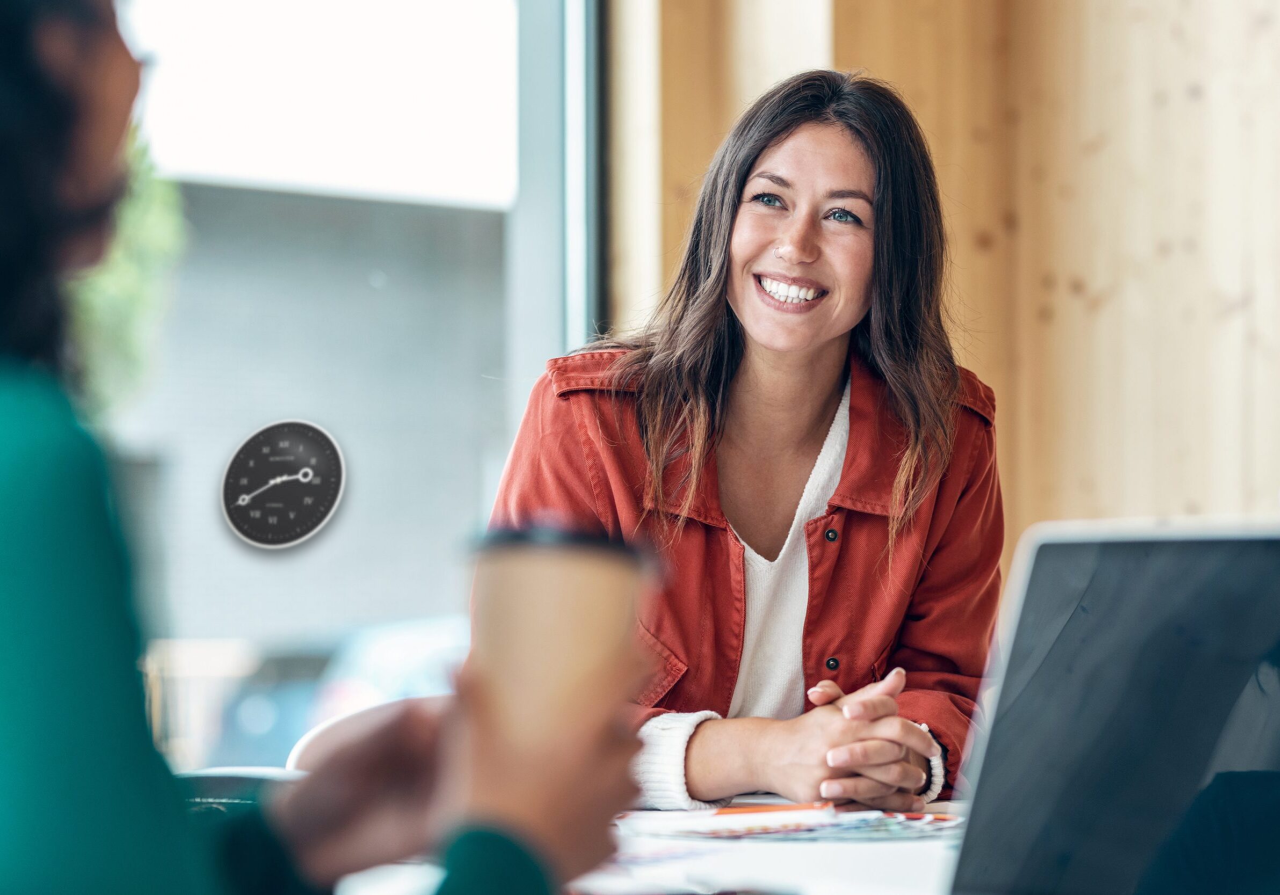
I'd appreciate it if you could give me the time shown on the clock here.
2:40
